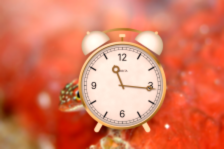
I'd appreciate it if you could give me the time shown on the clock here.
11:16
